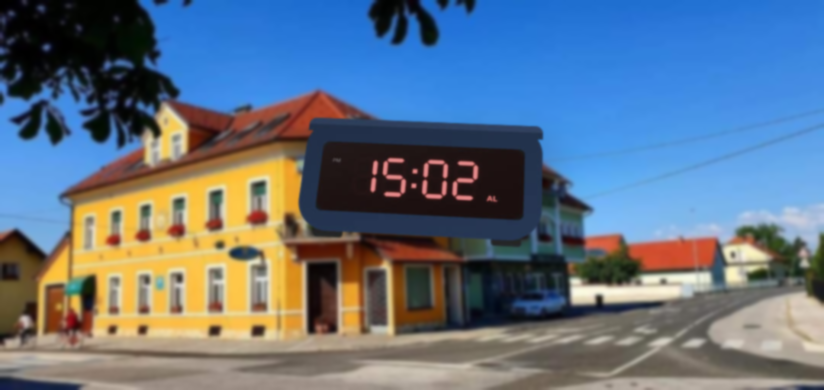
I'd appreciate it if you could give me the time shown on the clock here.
15:02
